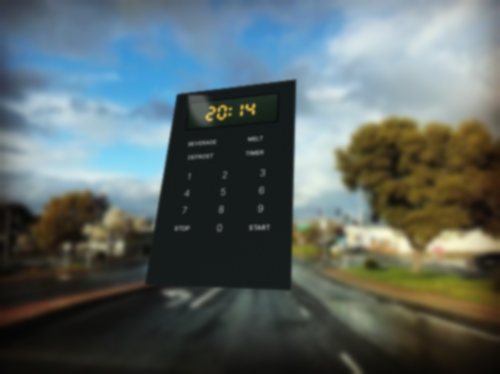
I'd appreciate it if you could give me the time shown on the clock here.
20:14
